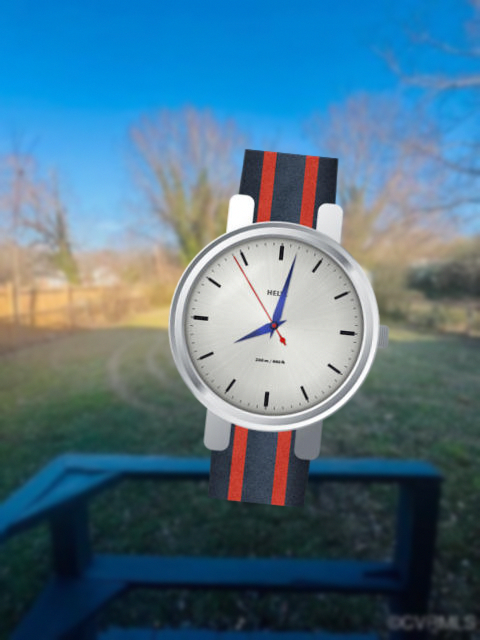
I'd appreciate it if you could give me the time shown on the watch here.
8:01:54
